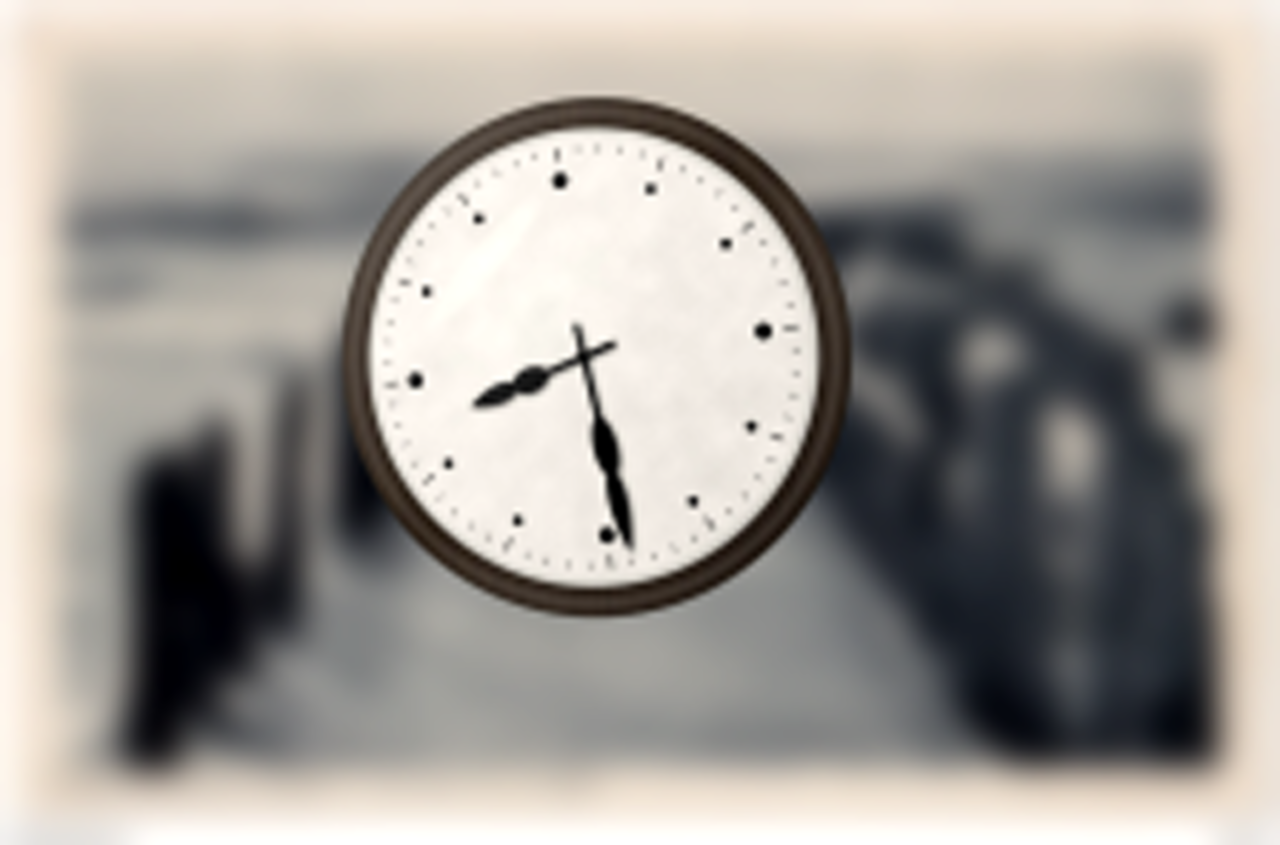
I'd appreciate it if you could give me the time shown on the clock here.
8:29
